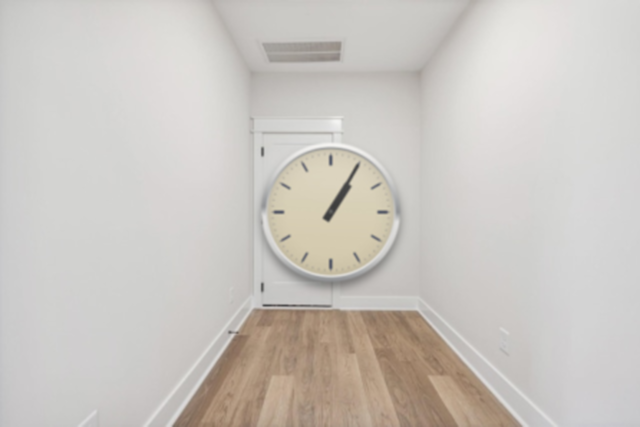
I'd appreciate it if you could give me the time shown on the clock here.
1:05
